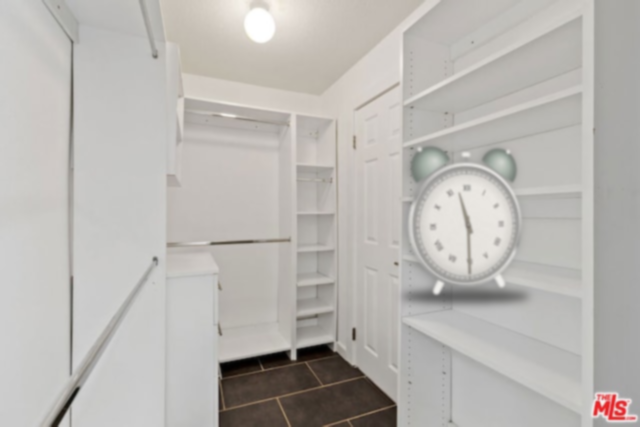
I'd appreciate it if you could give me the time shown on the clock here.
11:30
